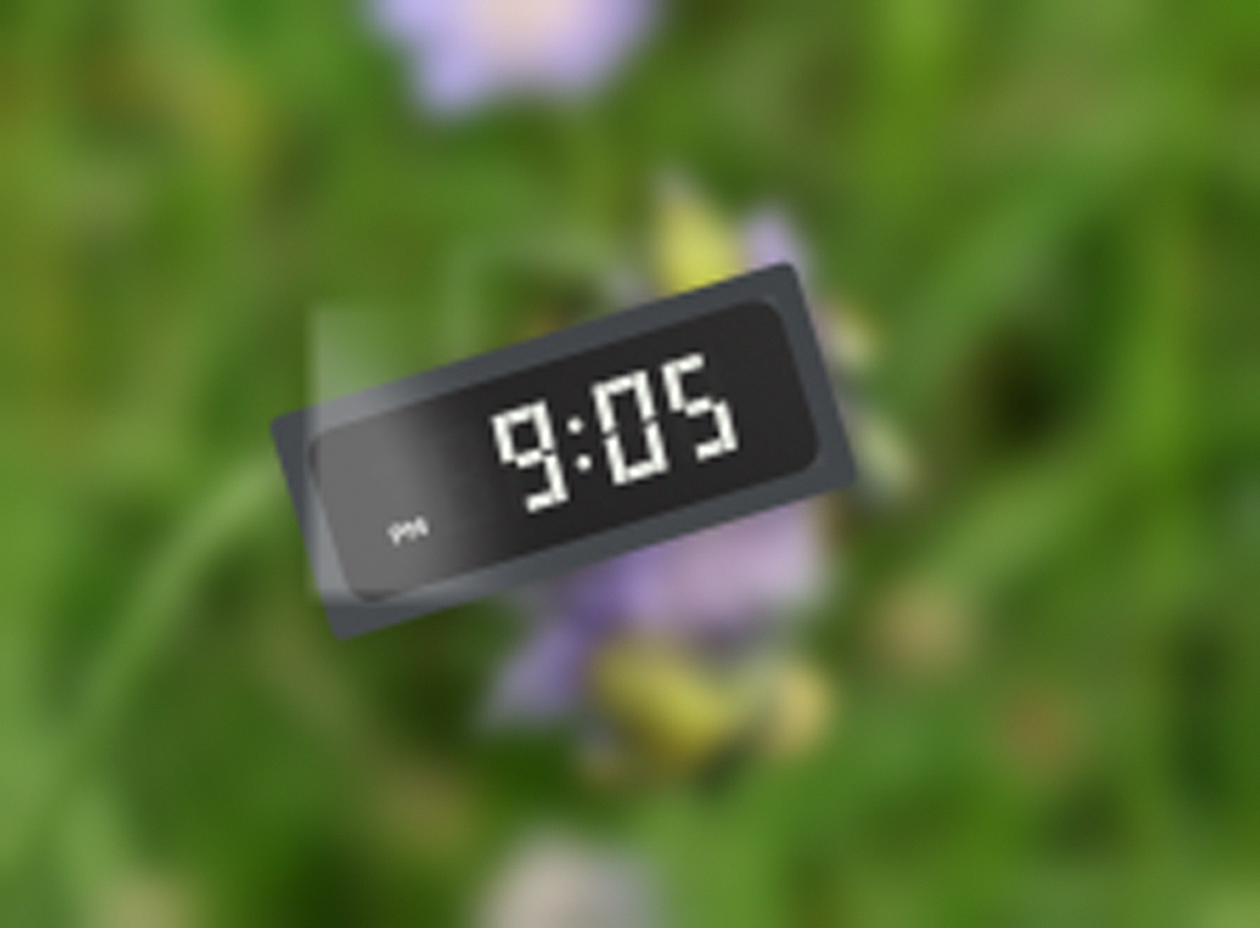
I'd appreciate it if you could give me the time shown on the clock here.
9:05
